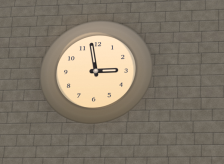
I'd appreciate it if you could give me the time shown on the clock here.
2:58
